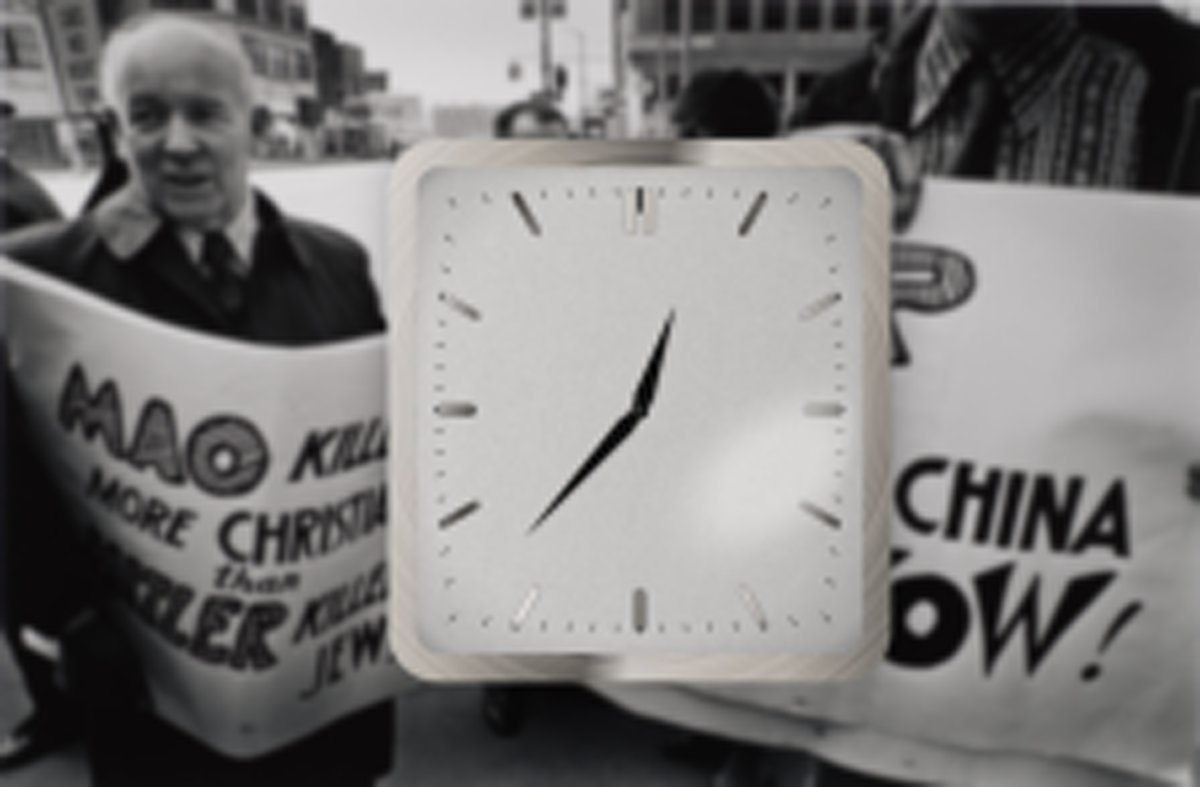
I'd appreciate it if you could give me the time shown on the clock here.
12:37
